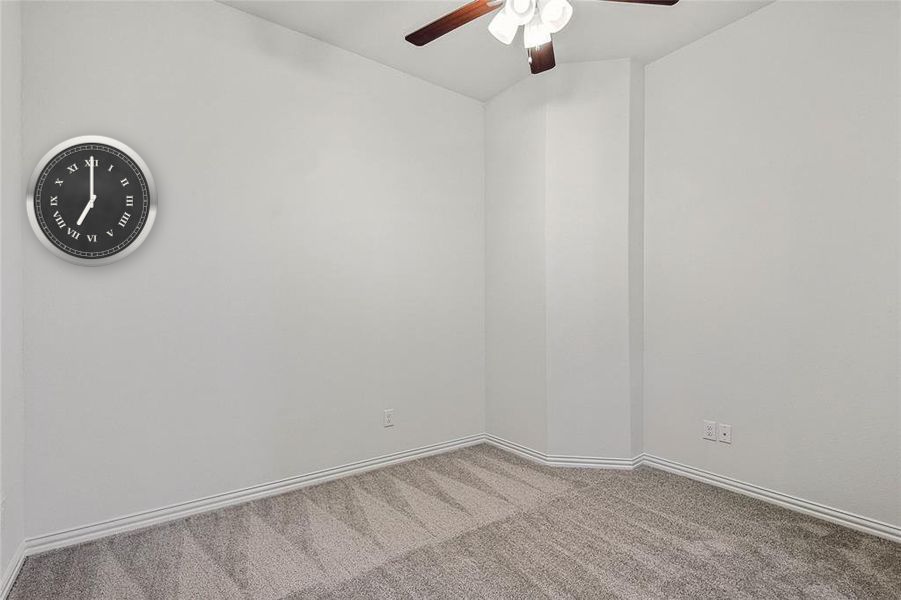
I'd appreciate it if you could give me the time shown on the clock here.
7:00
